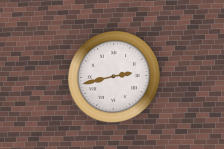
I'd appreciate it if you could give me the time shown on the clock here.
2:43
